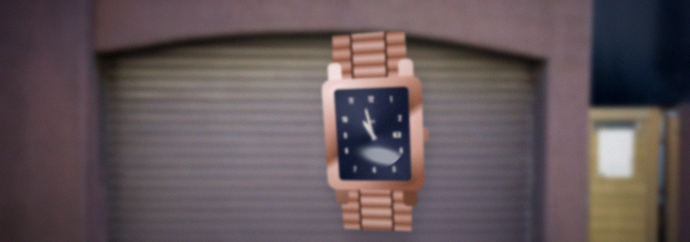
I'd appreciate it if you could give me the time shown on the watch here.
10:58
